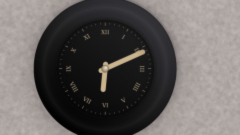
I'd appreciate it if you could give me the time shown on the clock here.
6:11
